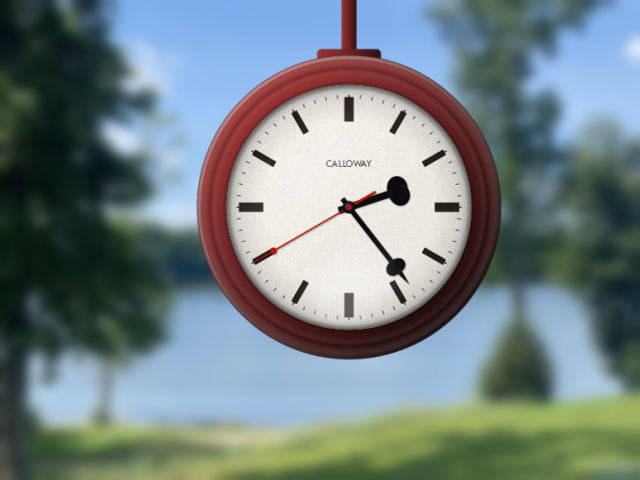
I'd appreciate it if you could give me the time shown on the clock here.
2:23:40
